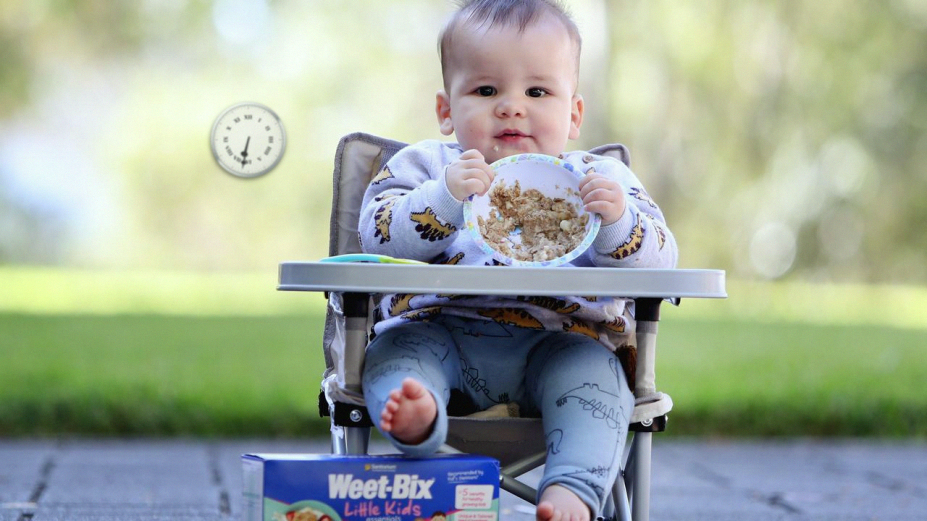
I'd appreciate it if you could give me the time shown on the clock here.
6:32
